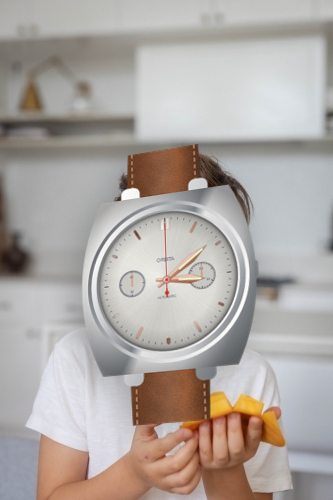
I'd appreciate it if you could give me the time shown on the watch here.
3:09
